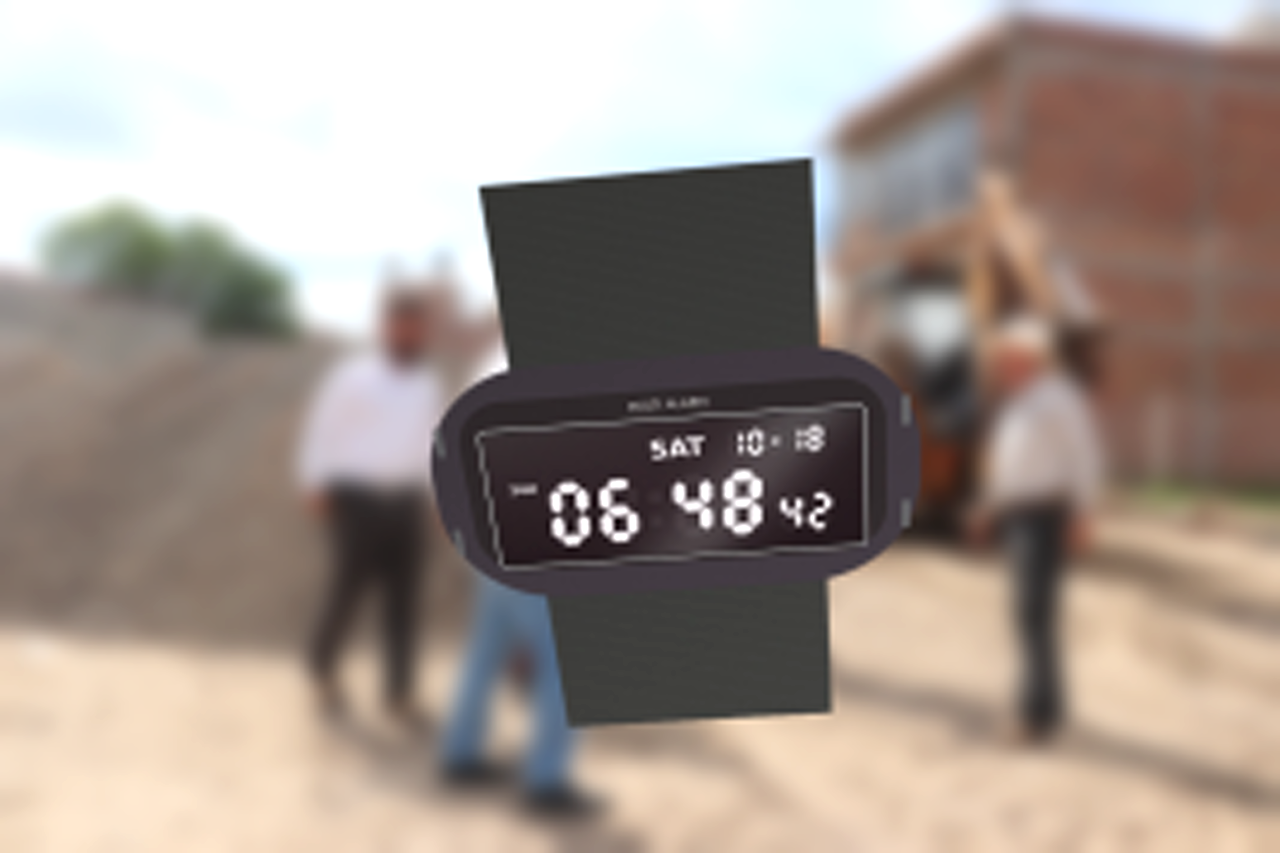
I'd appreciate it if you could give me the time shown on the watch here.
6:48:42
